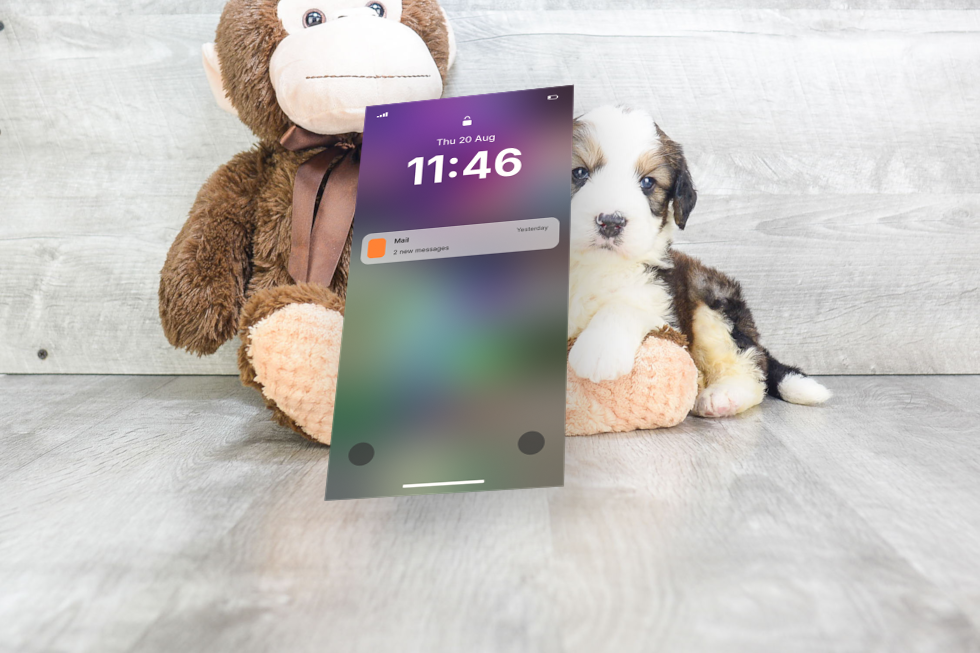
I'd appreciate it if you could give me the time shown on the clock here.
11:46
